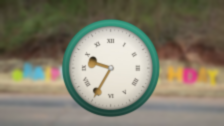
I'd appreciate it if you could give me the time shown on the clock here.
9:35
